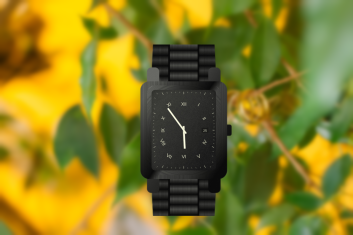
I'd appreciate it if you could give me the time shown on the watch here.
5:54
